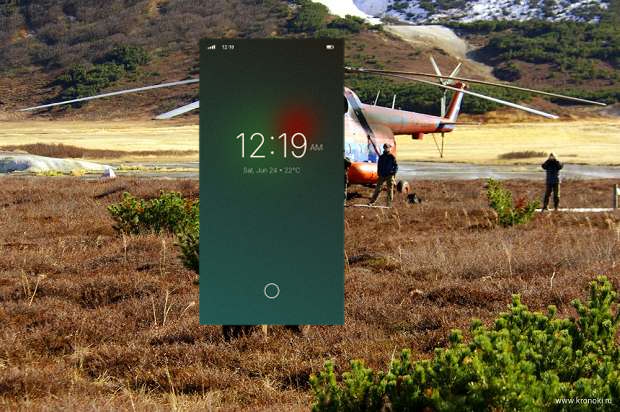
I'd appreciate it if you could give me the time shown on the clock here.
12:19
